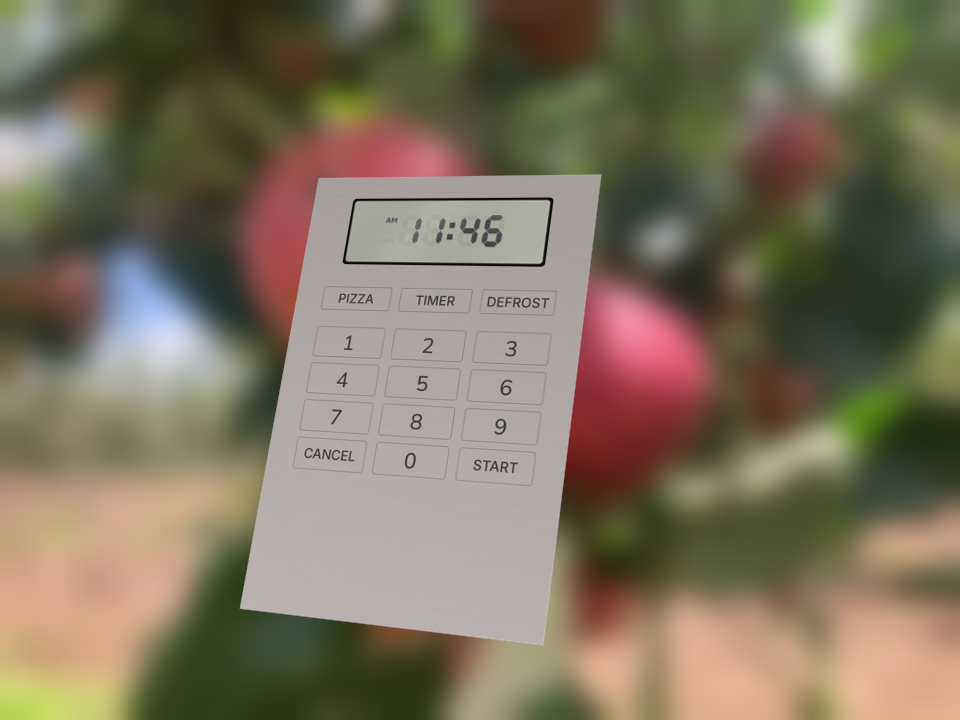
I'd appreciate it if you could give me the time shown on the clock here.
11:46
